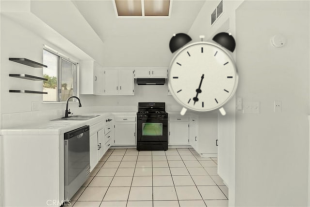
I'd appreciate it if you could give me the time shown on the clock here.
6:33
